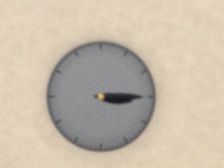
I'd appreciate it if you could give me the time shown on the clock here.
3:15
